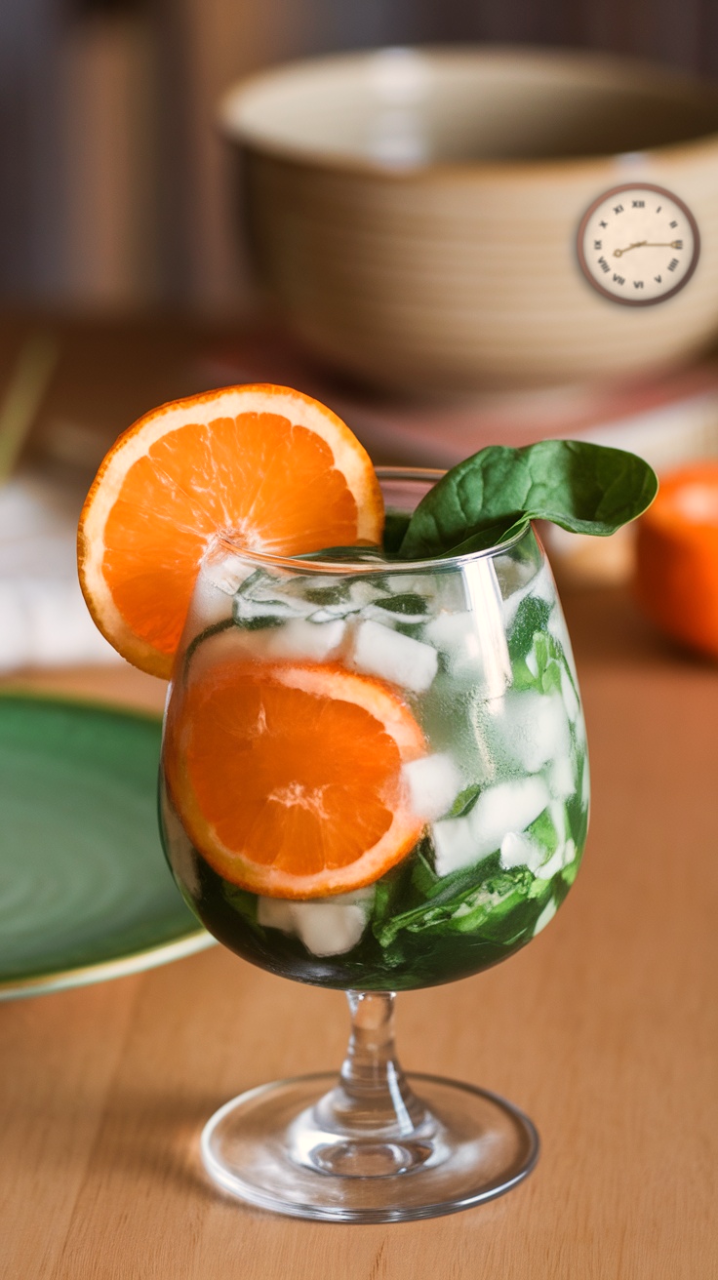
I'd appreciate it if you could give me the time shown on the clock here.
8:15
